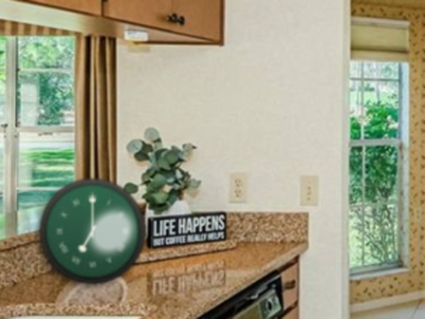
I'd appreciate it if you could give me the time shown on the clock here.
7:00
